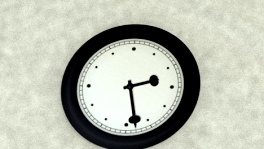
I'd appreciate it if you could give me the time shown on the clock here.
2:28
